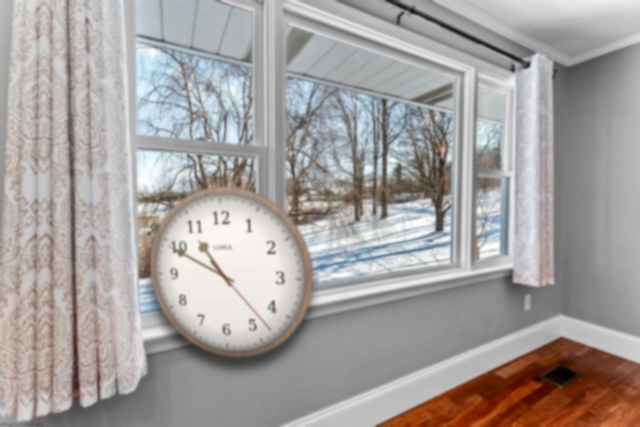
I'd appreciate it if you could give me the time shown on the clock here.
10:49:23
